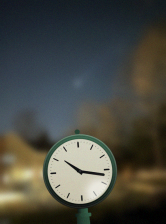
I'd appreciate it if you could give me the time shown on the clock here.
10:17
